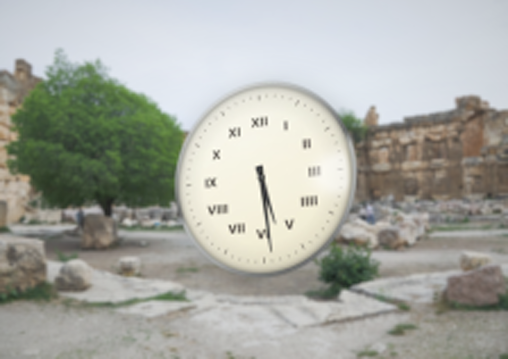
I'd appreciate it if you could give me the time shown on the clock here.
5:29
